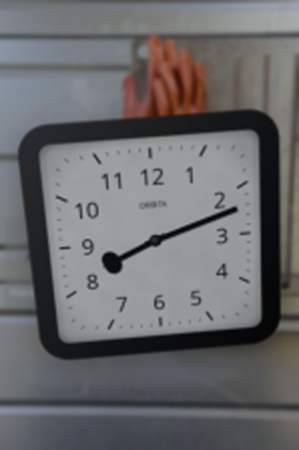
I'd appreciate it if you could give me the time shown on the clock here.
8:12
